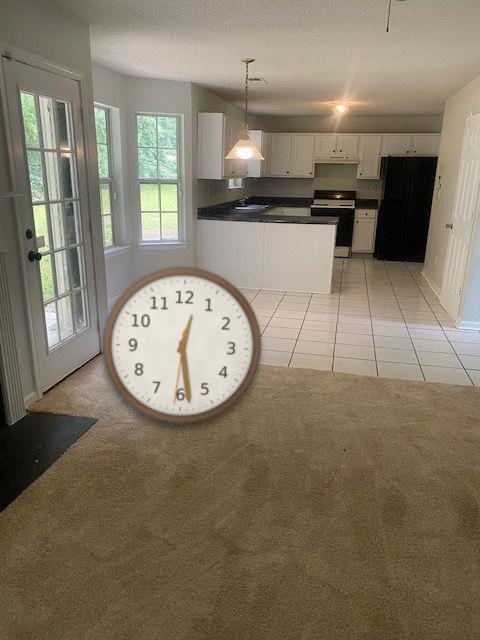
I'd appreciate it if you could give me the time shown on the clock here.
12:28:31
